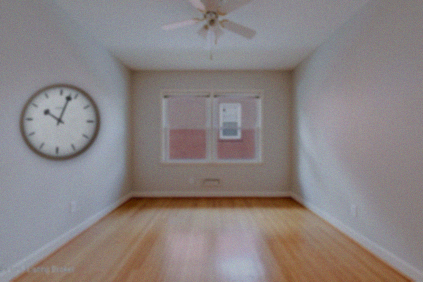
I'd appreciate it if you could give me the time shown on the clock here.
10:03
